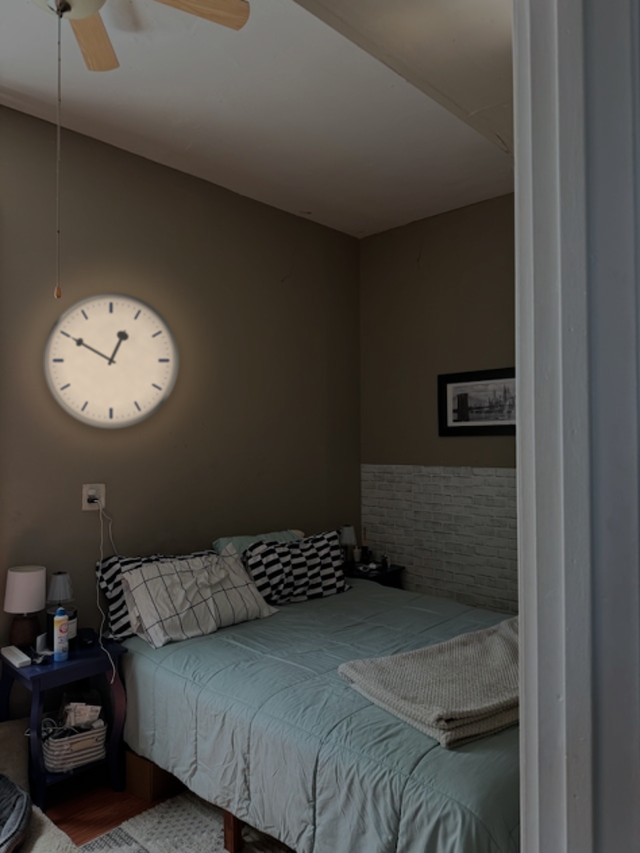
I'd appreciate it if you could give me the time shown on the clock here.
12:50
